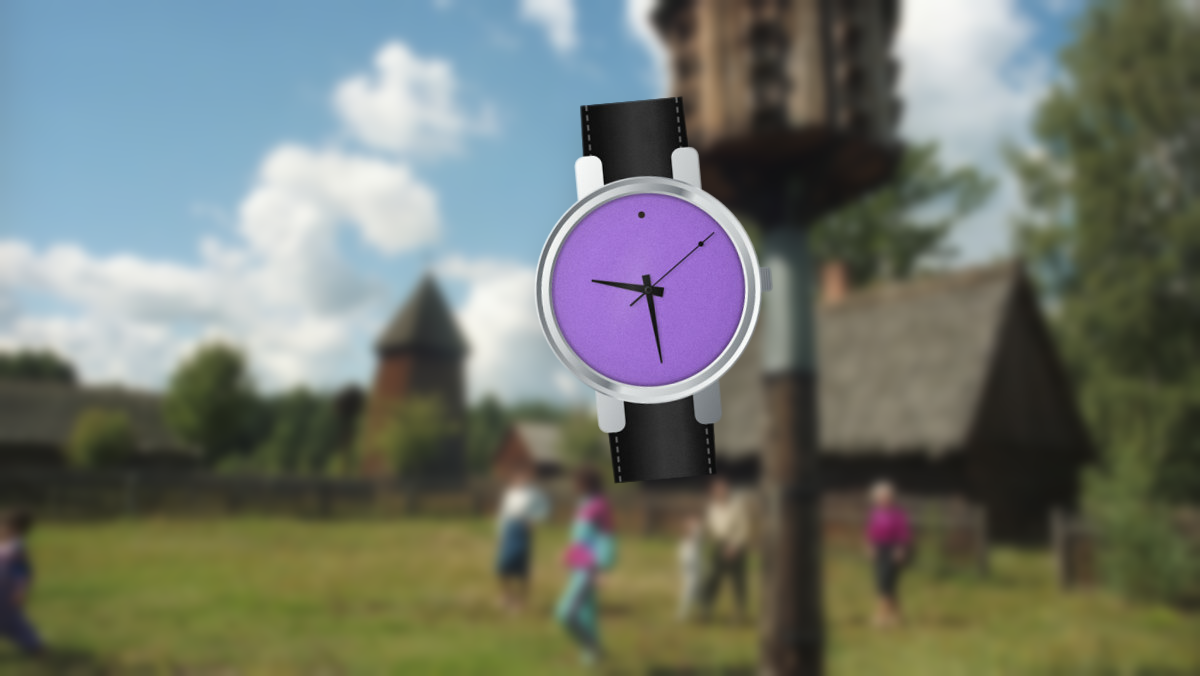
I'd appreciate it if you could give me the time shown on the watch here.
9:29:09
